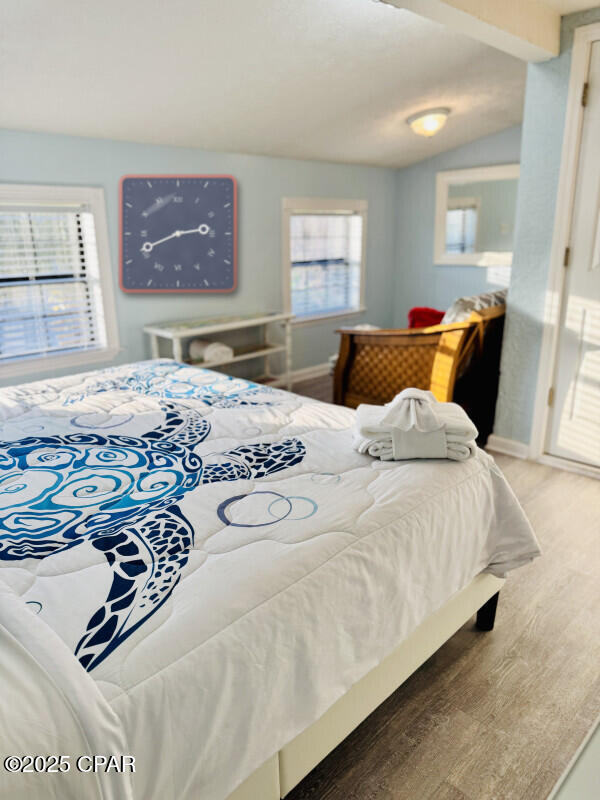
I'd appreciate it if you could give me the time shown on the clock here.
2:41
